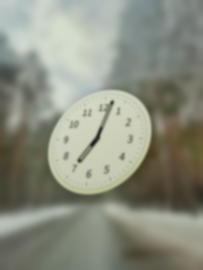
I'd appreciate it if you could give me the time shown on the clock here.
7:02
